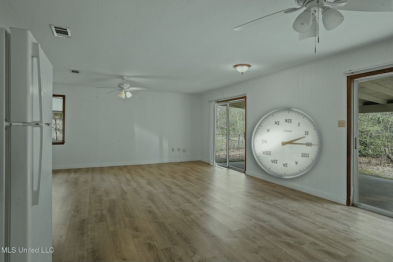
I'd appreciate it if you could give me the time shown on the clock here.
2:15
